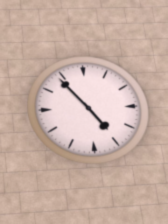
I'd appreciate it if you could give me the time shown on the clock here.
4:54
